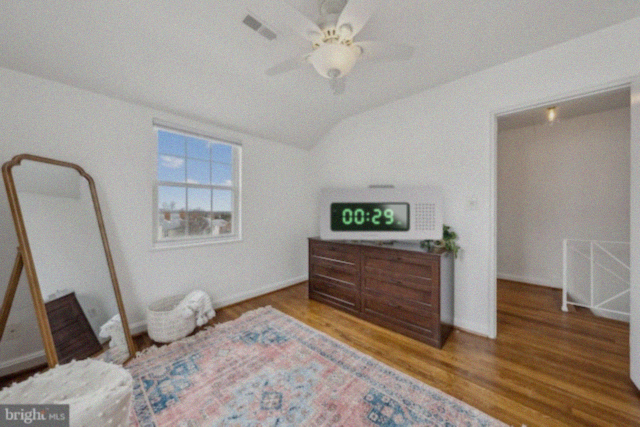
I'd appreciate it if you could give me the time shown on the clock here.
0:29
